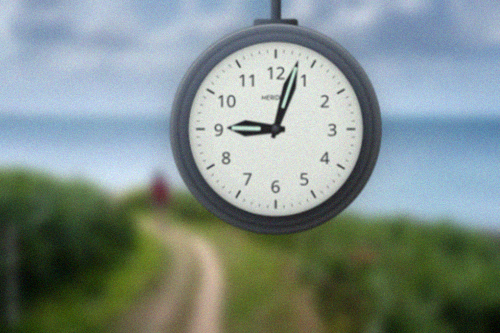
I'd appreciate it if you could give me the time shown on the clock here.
9:03
